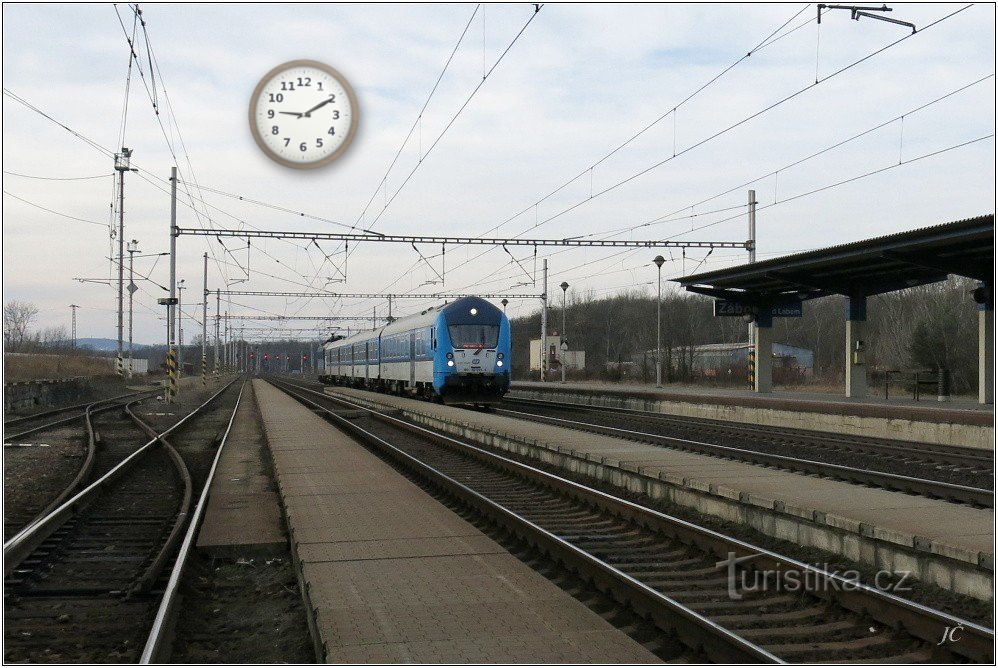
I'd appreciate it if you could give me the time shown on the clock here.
9:10
